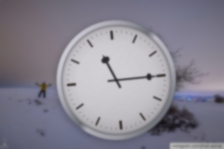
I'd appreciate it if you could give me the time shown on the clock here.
11:15
